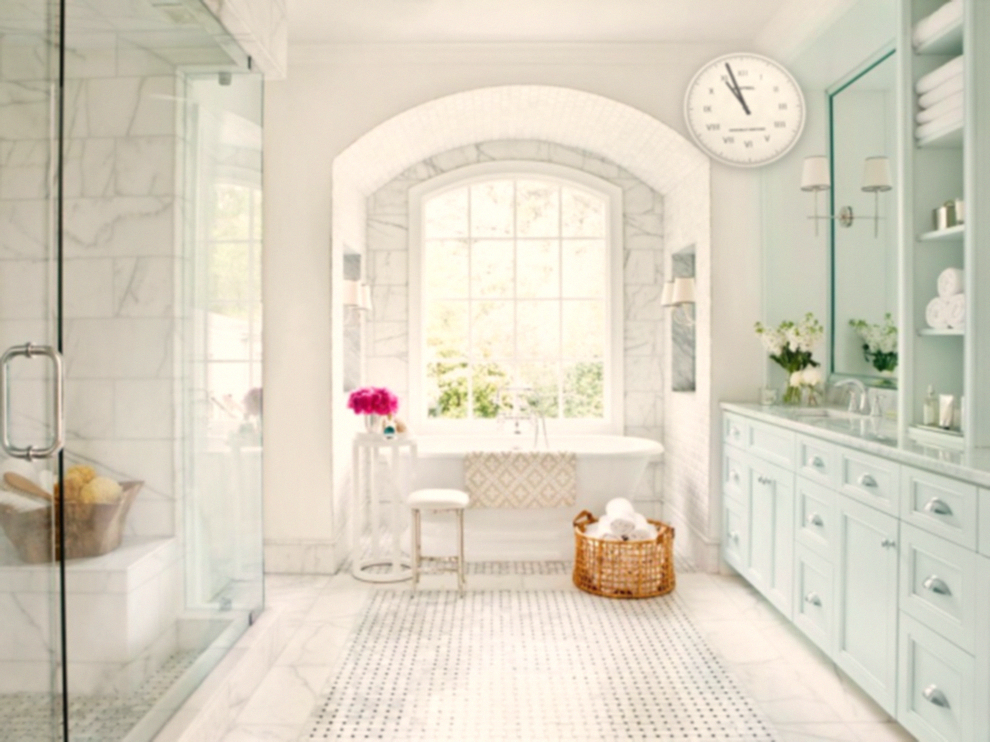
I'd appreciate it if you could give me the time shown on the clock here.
10:57
